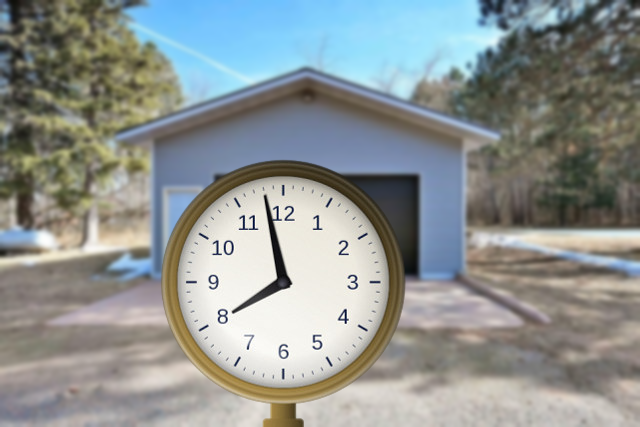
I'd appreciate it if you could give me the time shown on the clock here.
7:58
